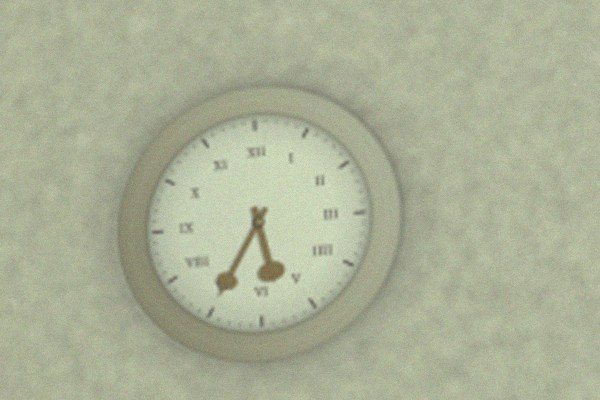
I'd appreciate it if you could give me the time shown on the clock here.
5:35
